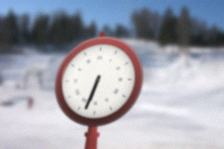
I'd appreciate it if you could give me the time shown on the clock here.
6:33
